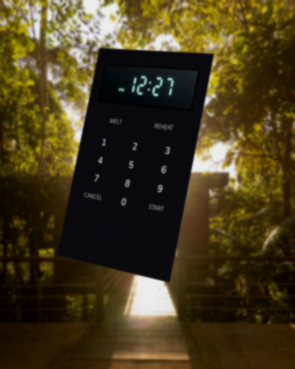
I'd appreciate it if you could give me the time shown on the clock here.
12:27
